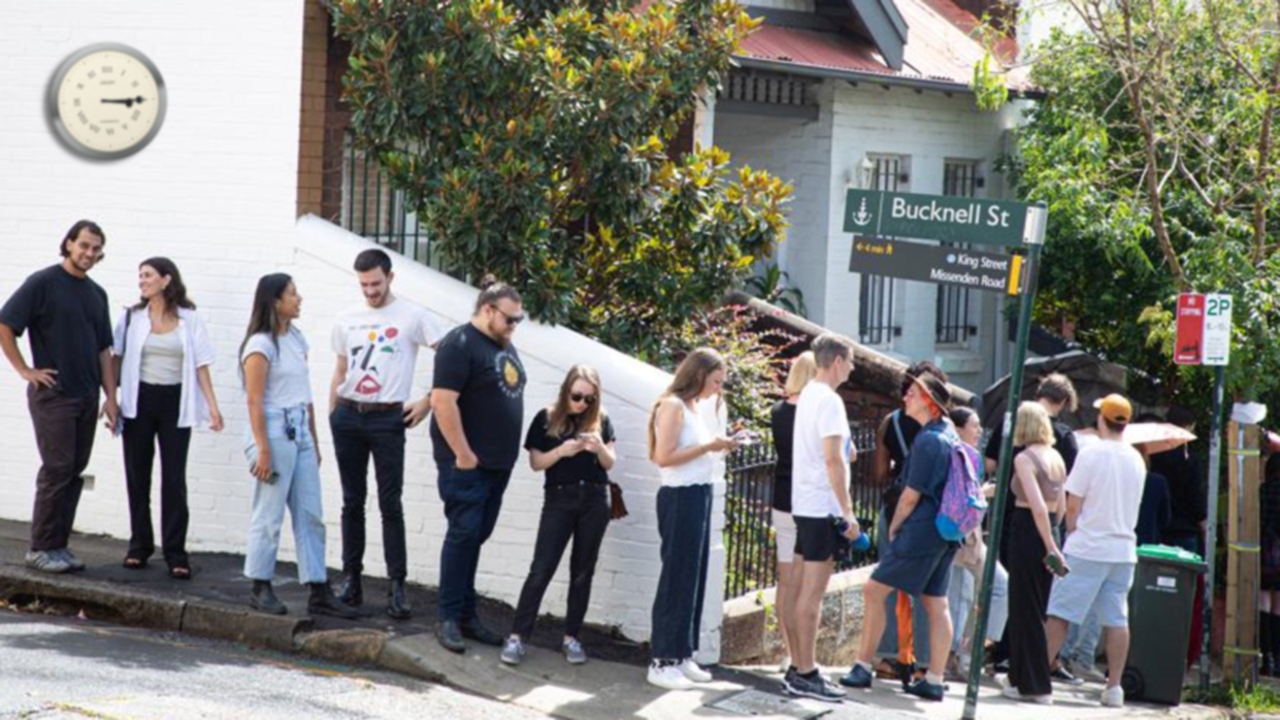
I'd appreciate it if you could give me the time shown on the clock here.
3:15
